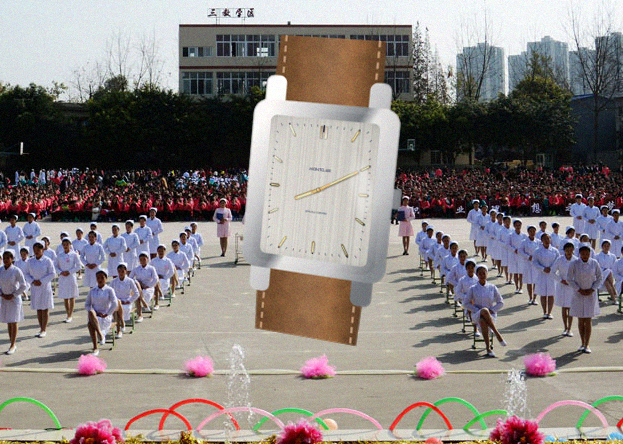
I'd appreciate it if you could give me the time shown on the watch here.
8:10
